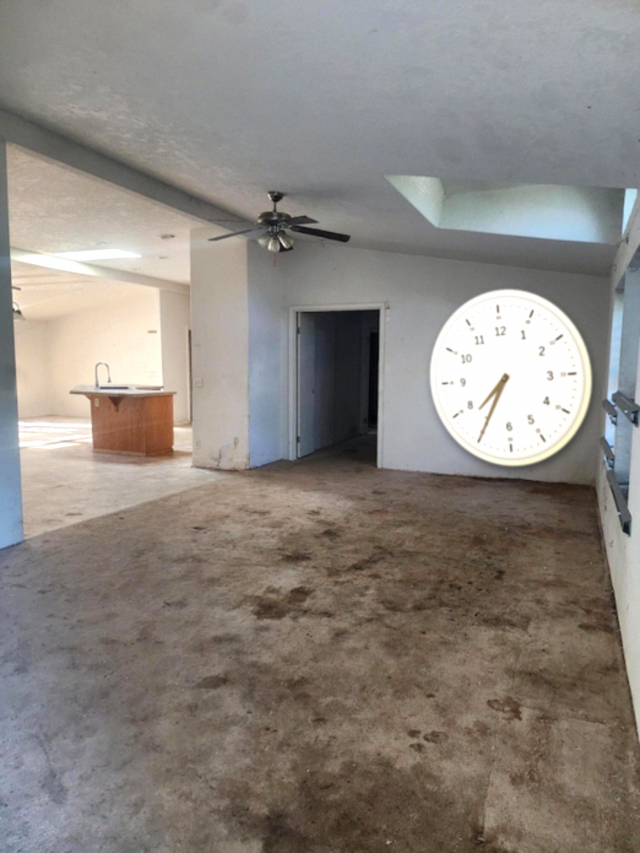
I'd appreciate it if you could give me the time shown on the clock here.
7:35
